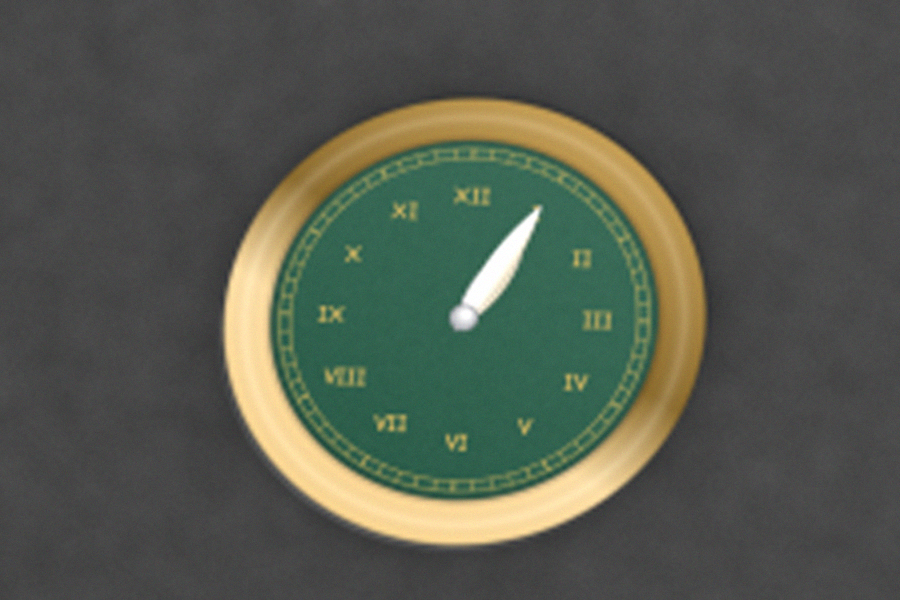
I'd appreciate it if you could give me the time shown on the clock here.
1:05
